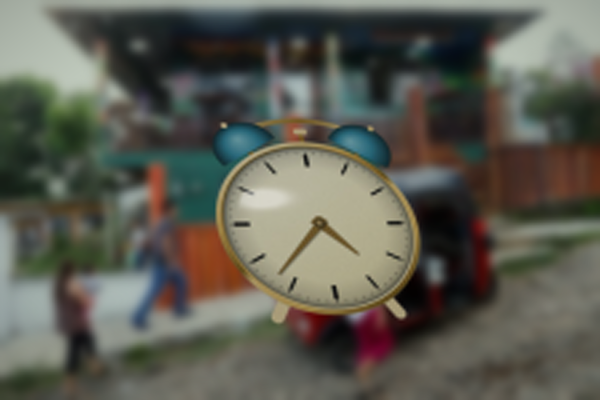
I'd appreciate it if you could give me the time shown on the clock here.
4:37
